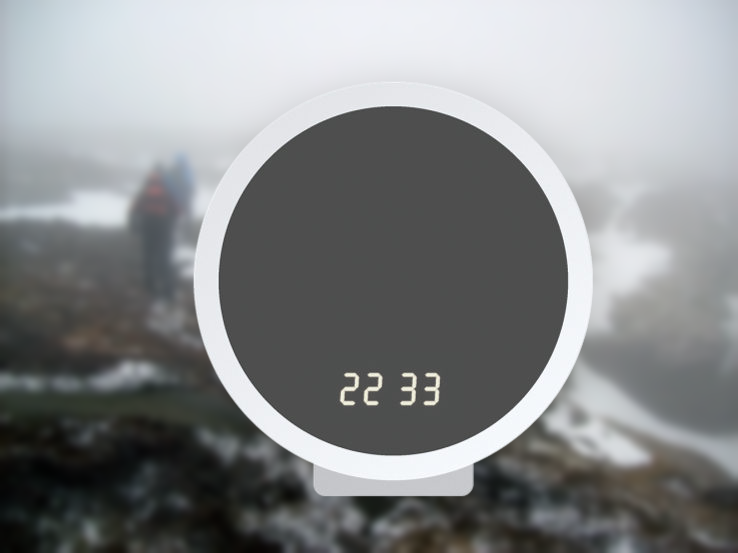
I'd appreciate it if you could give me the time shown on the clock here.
22:33
